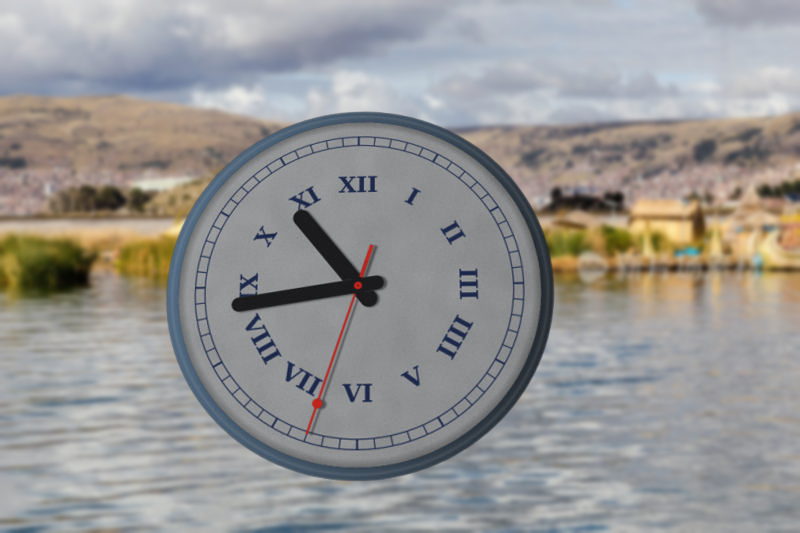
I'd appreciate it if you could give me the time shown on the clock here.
10:43:33
